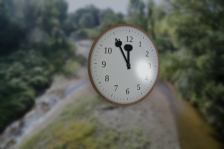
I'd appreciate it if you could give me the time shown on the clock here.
11:55
